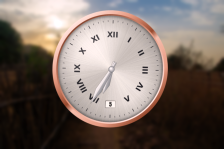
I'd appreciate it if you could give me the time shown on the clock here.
6:35
